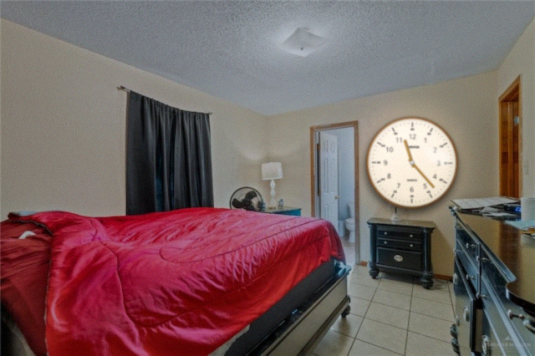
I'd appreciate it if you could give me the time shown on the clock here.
11:23
